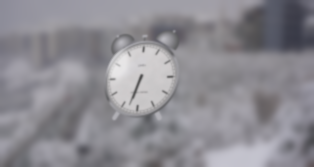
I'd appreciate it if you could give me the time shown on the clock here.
6:33
